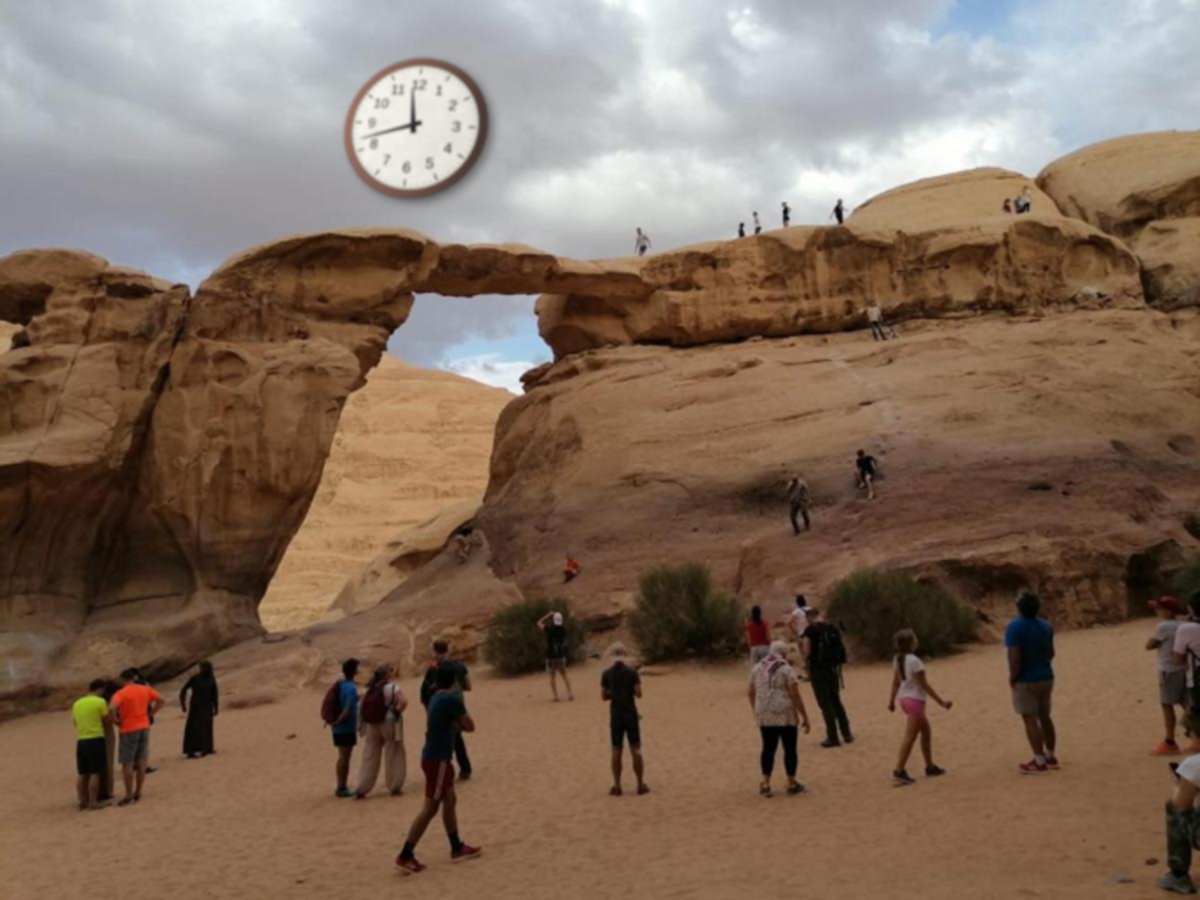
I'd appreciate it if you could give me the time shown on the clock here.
11:42
